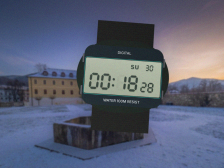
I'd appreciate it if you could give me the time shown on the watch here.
0:18:28
